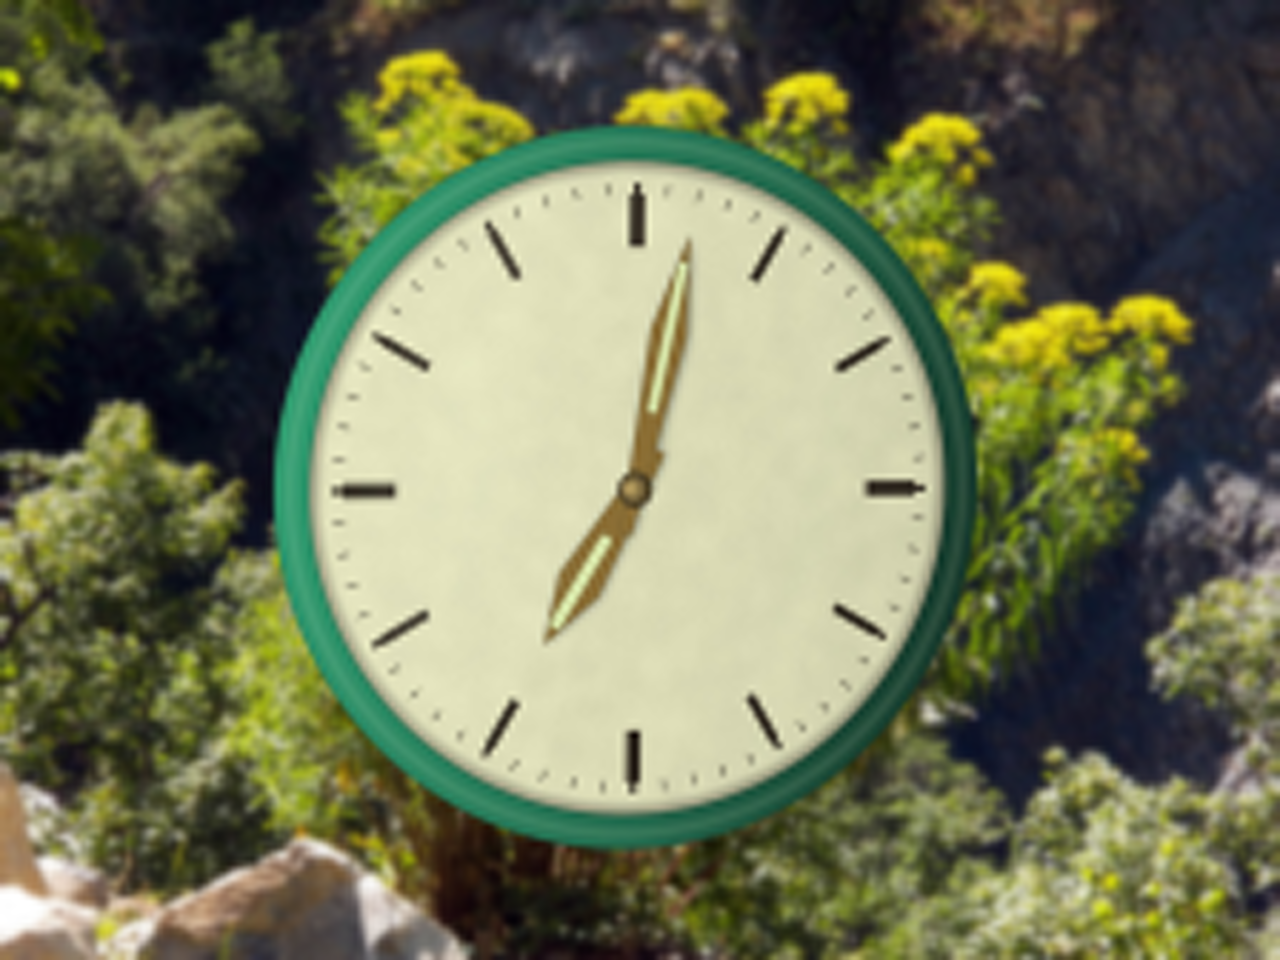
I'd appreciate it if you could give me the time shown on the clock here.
7:02
